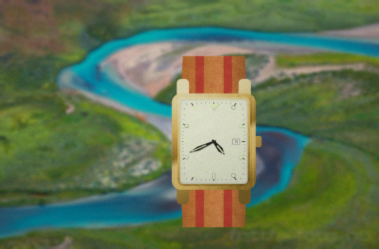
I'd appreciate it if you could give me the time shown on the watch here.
4:41
